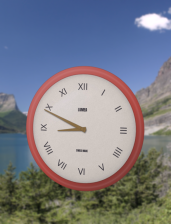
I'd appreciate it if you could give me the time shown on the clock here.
8:49
